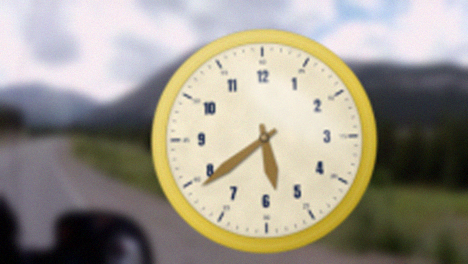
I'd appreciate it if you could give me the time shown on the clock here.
5:39
